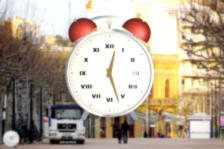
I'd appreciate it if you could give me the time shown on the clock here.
12:27
